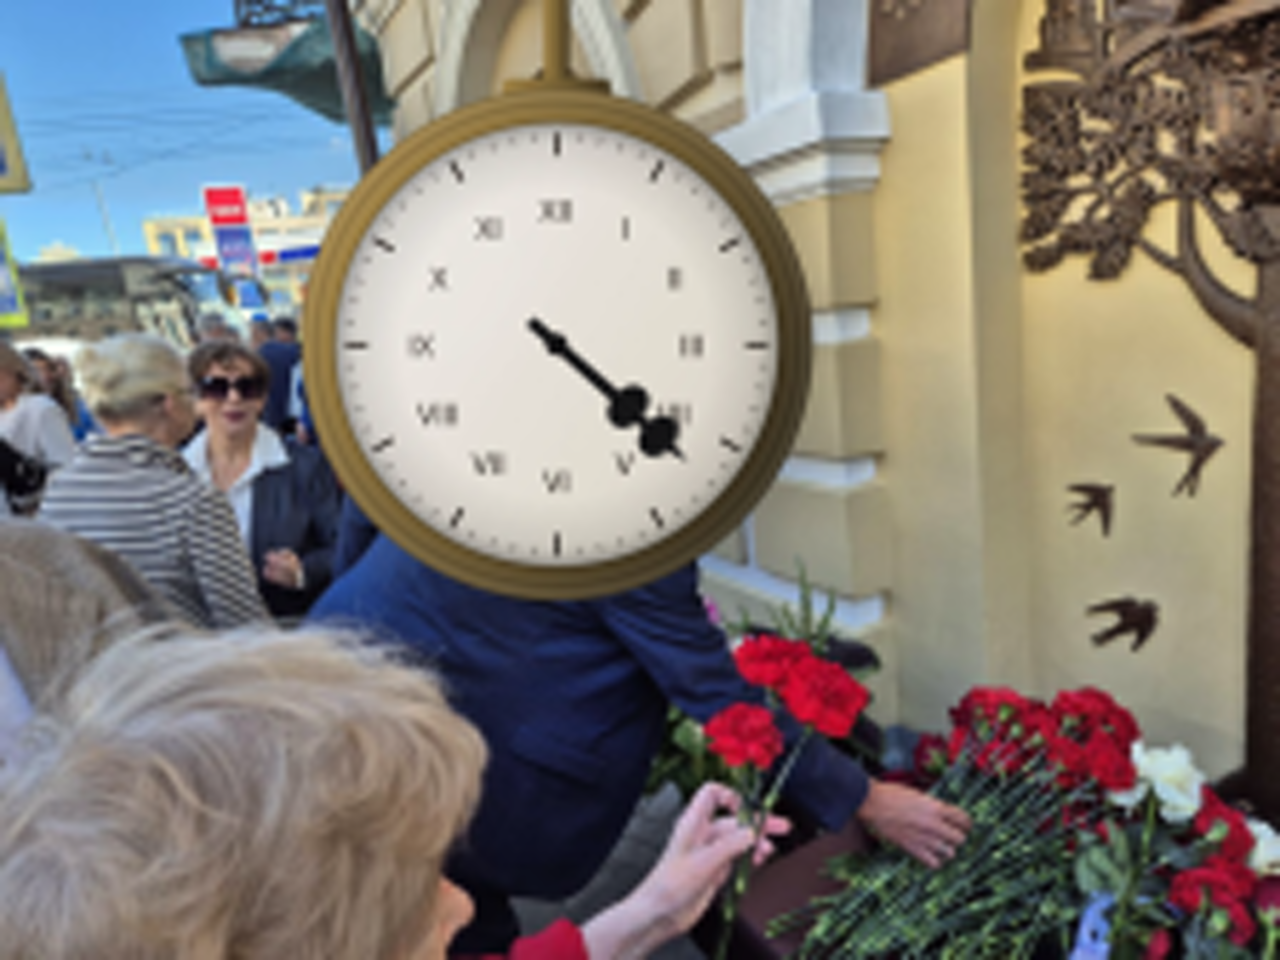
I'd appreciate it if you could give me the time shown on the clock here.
4:22
